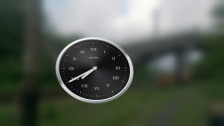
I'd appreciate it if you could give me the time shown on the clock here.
7:40
